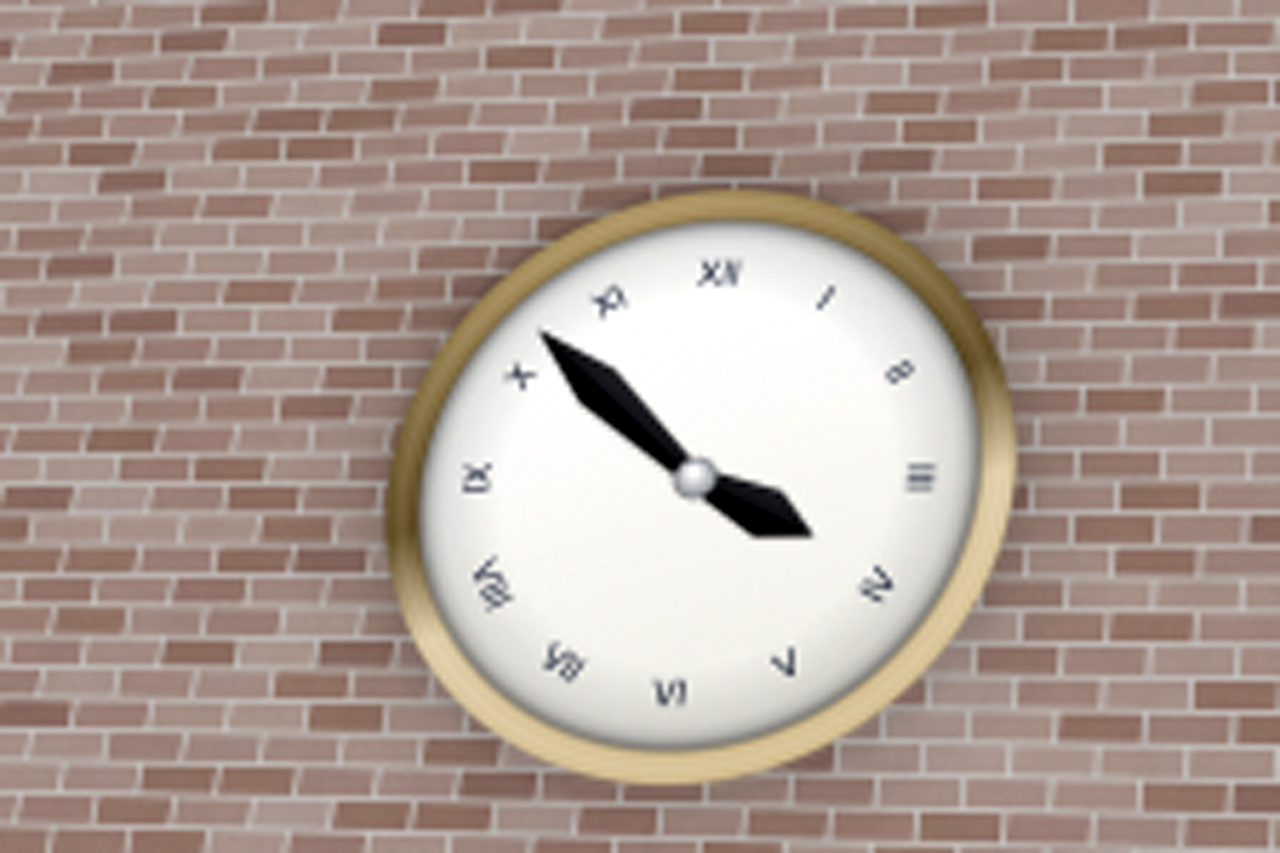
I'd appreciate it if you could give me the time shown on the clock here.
3:52
